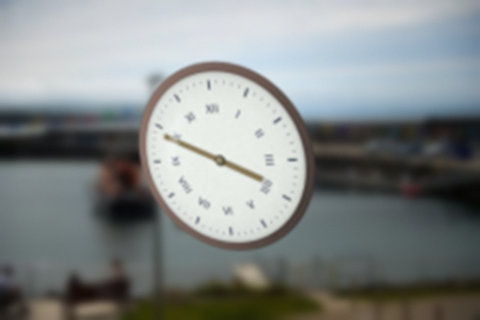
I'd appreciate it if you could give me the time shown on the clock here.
3:49
